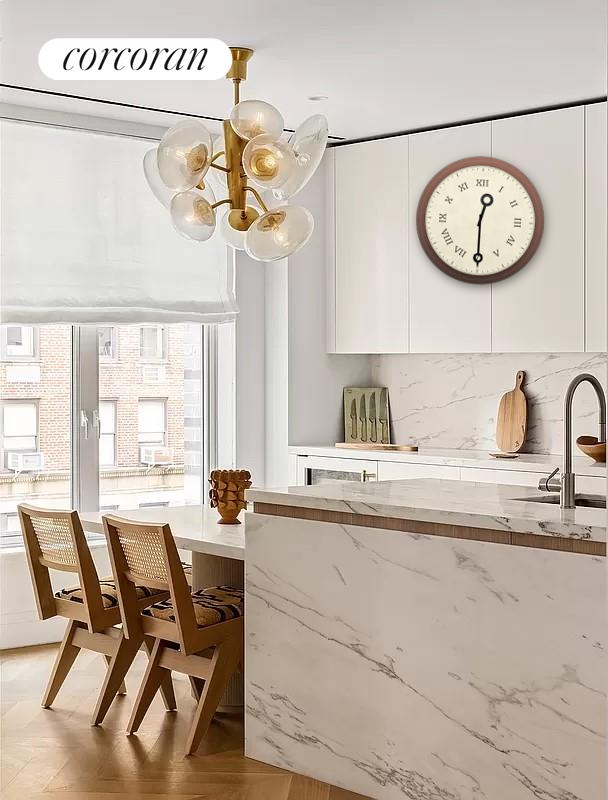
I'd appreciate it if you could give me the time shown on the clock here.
12:30
